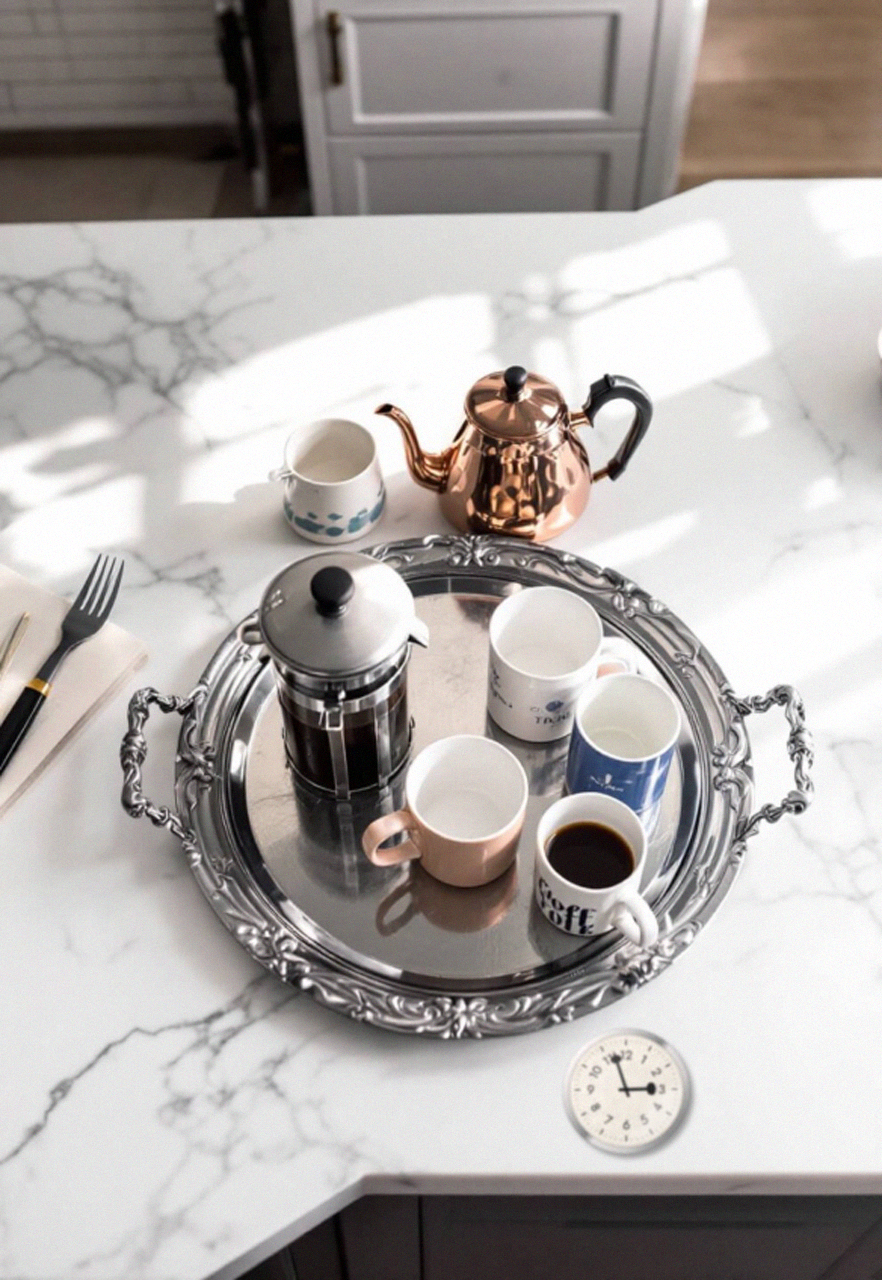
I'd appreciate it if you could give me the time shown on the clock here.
2:57
